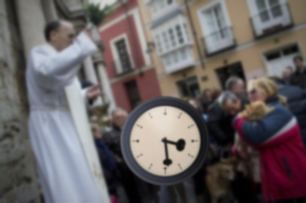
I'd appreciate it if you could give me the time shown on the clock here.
3:29
